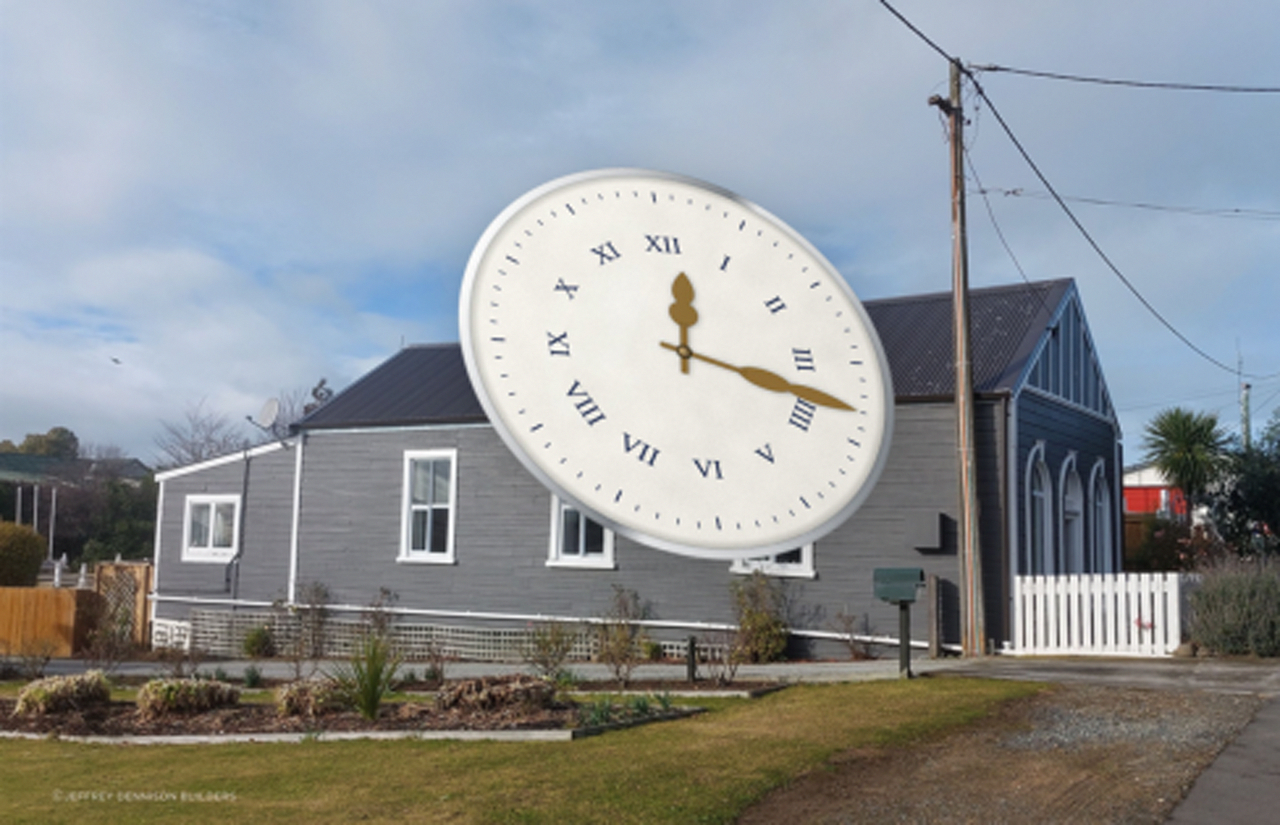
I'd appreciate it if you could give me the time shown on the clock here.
12:18
